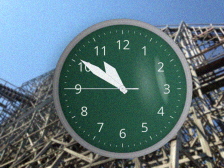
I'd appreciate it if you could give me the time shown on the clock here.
10:50:45
